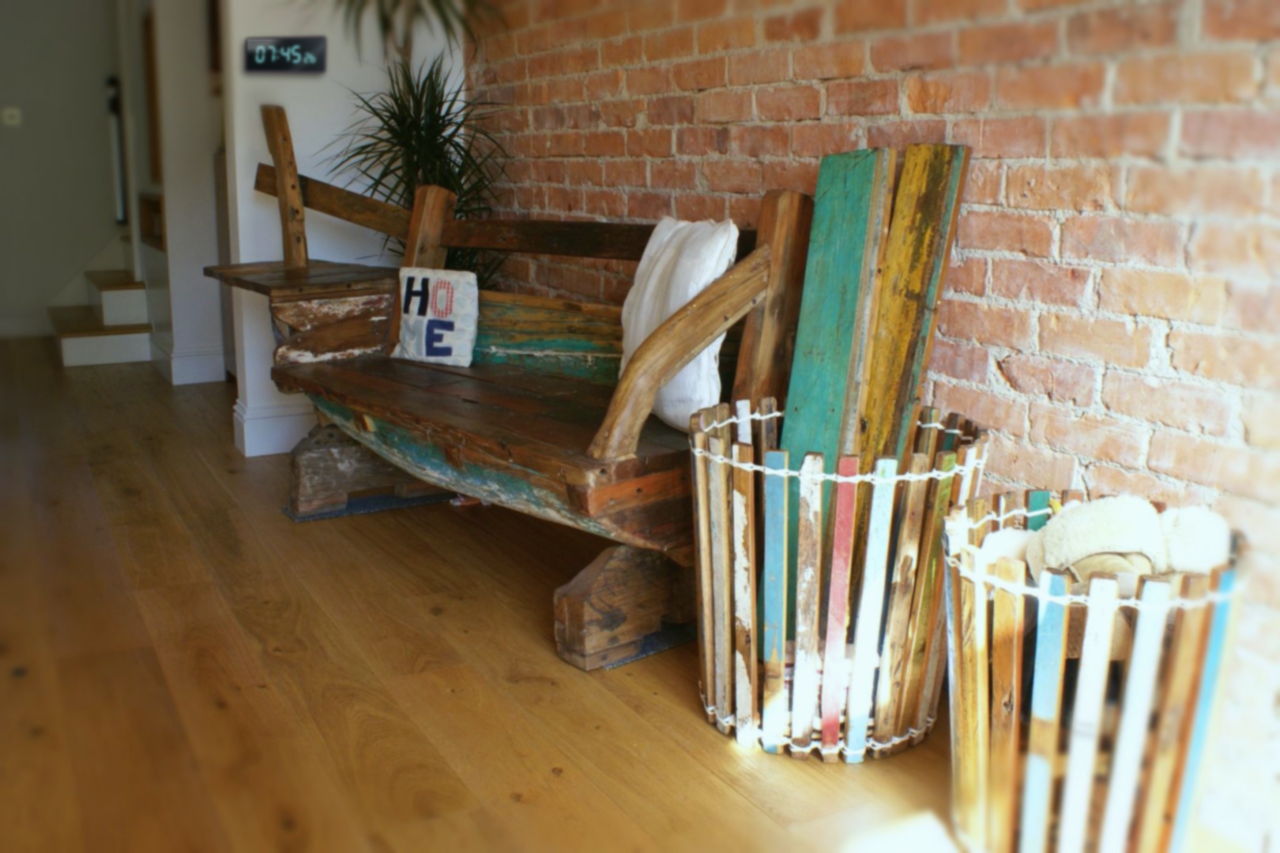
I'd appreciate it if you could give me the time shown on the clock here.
7:45
